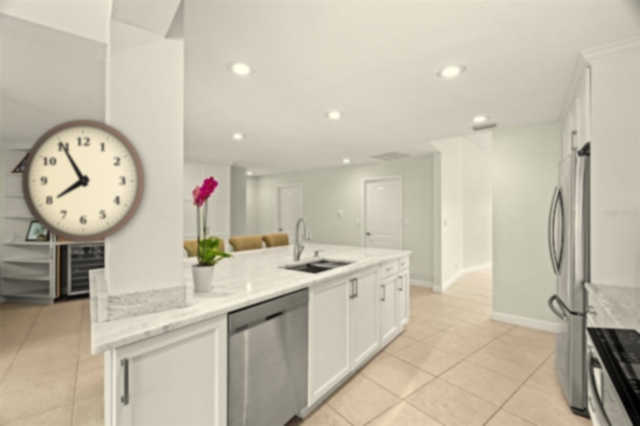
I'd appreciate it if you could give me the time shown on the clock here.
7:55
